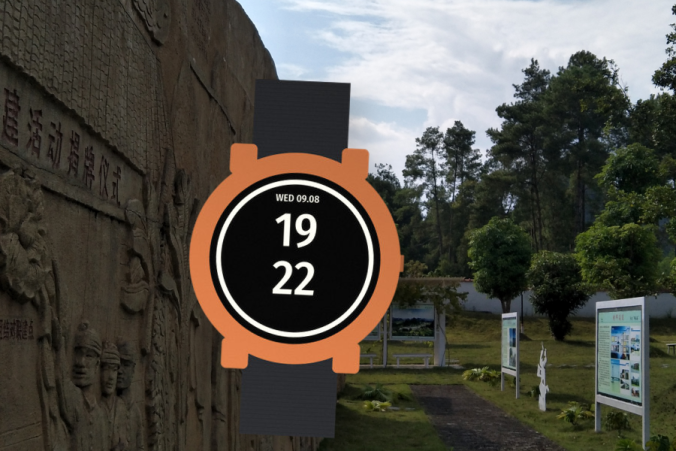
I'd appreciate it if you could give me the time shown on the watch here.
19:22
